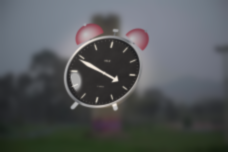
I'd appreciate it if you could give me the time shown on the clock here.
3:49
